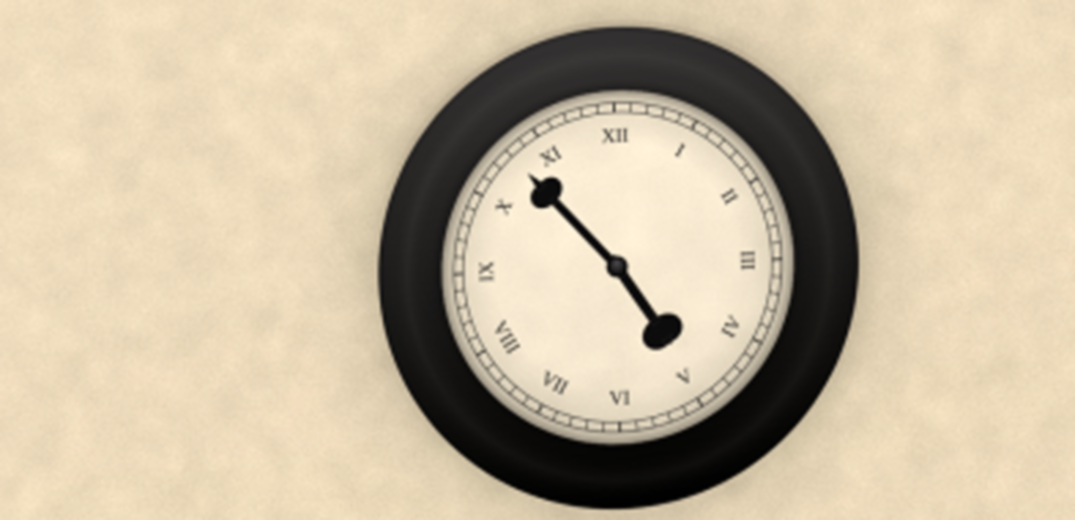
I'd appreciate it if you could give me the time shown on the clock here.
4:53
